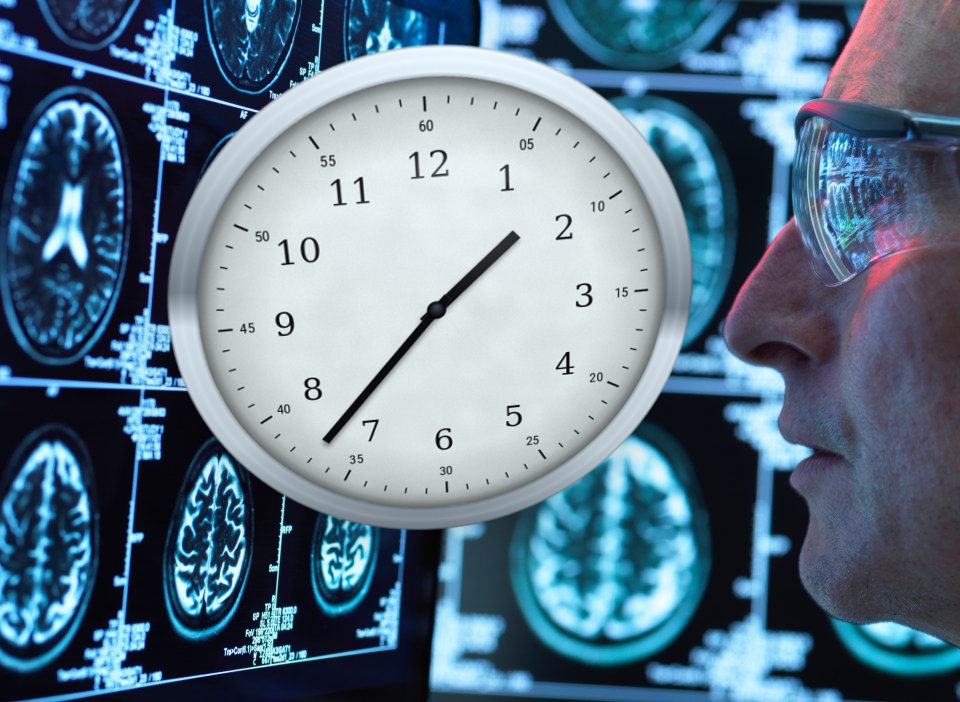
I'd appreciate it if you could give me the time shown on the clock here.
1:37
